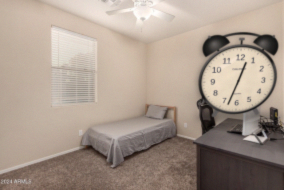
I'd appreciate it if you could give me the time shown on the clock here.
12:33
